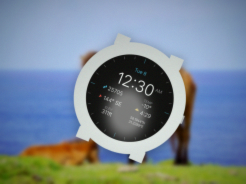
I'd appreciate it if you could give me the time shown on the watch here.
12:30
